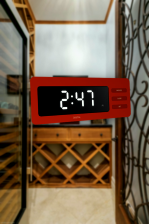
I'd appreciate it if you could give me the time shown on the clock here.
2:47
